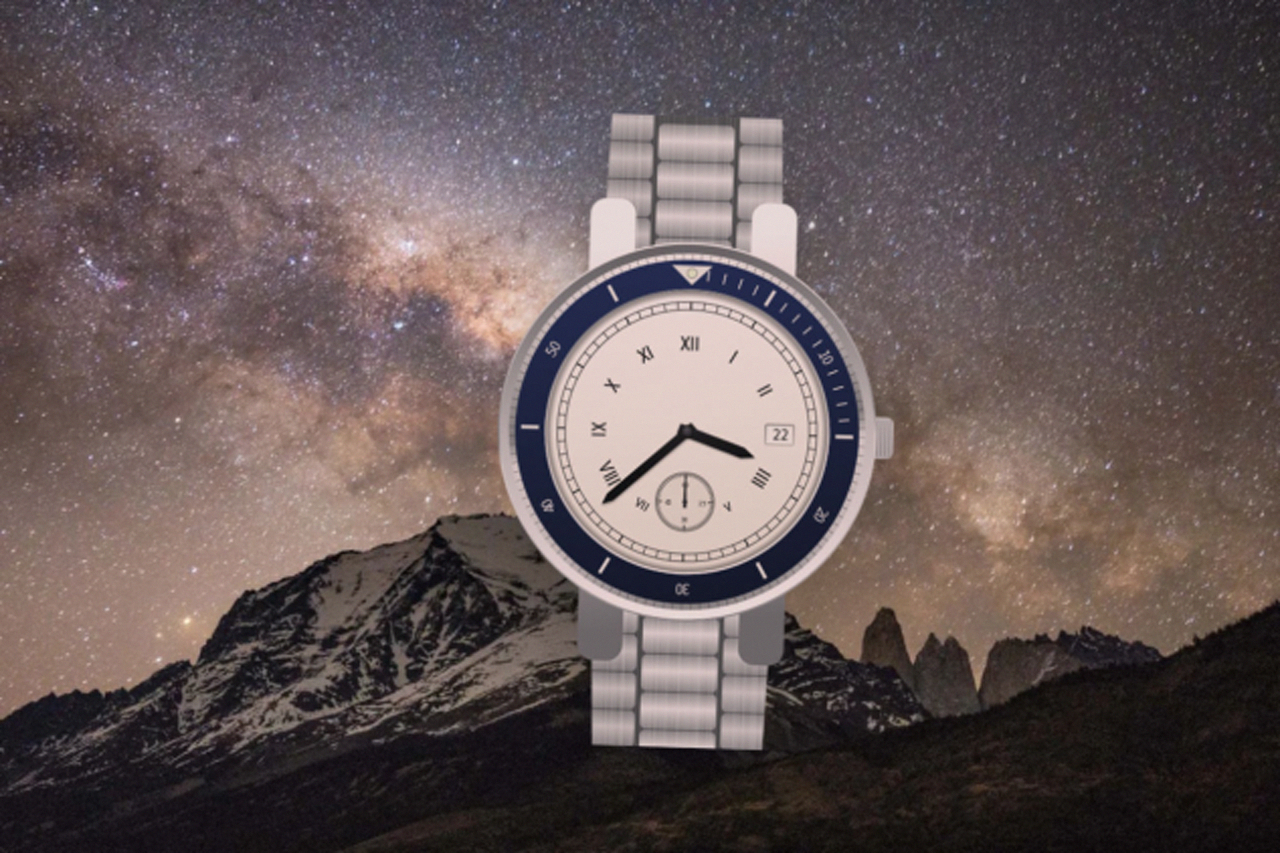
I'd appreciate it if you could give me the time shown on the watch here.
3:38
